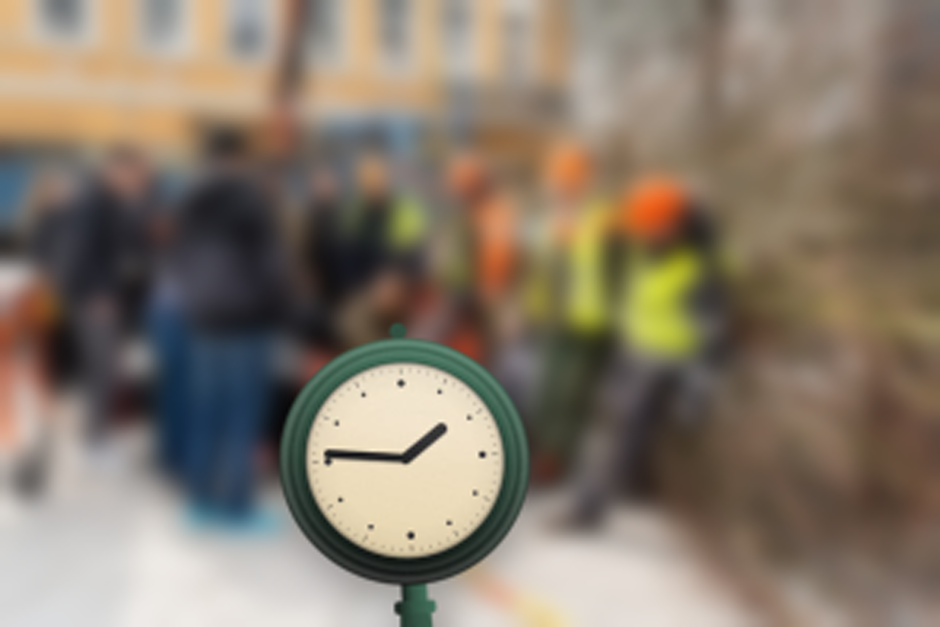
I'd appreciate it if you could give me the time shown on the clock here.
1:46
